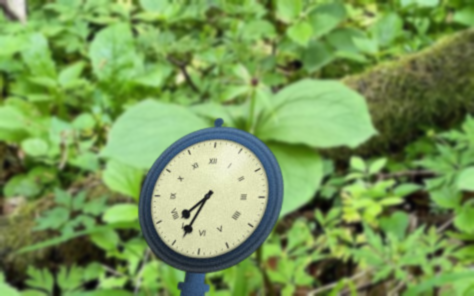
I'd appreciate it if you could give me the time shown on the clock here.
7:34
